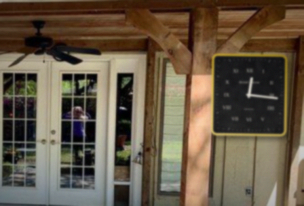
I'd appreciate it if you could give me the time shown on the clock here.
12:16
